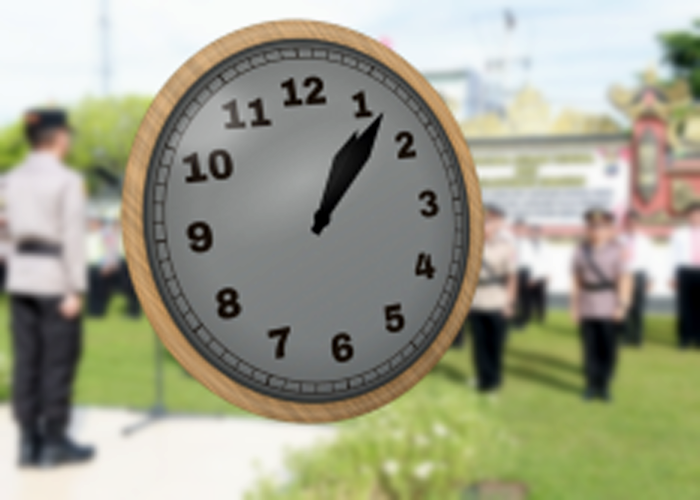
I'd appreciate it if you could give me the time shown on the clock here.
1:07
